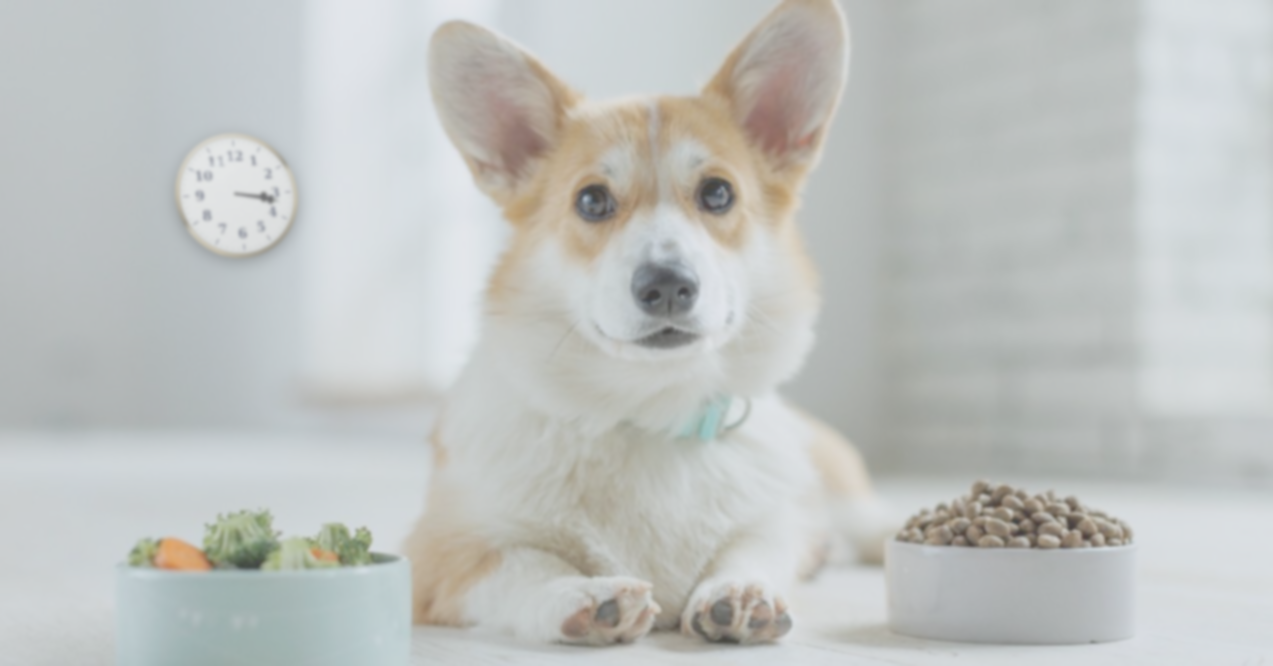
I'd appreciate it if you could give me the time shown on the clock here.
3:17
